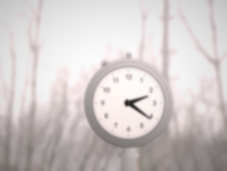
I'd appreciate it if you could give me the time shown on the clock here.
2:21
